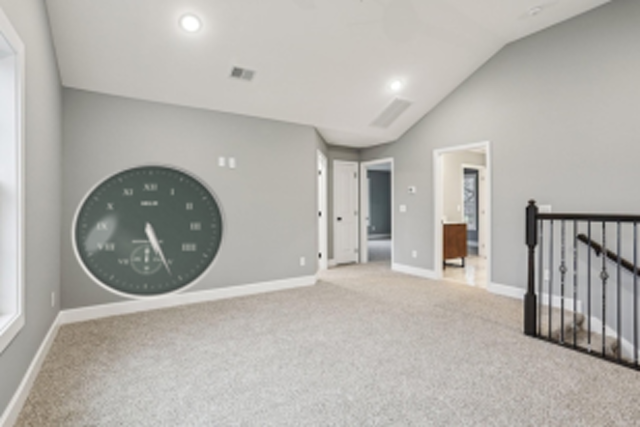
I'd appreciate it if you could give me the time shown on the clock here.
5:26
